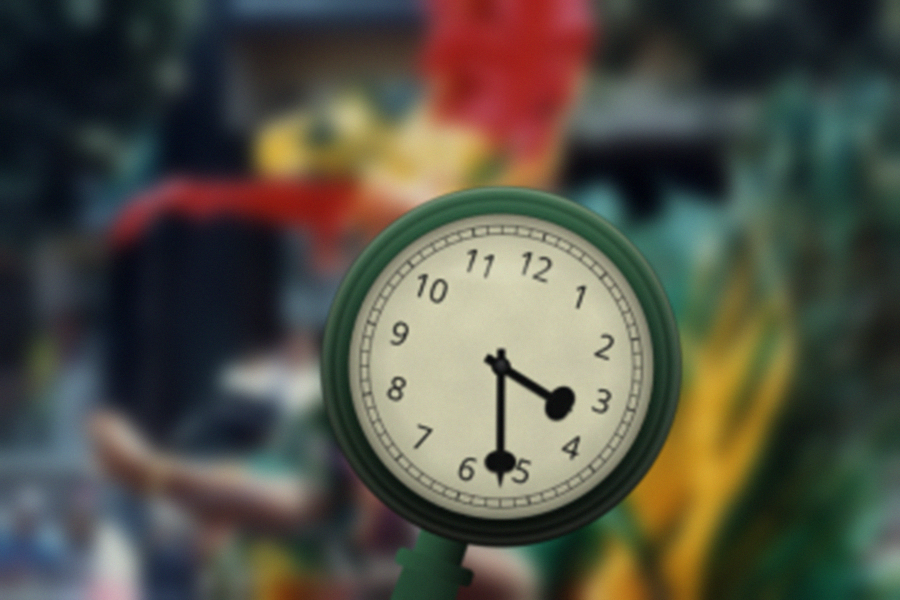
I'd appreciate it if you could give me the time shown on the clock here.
3:27
